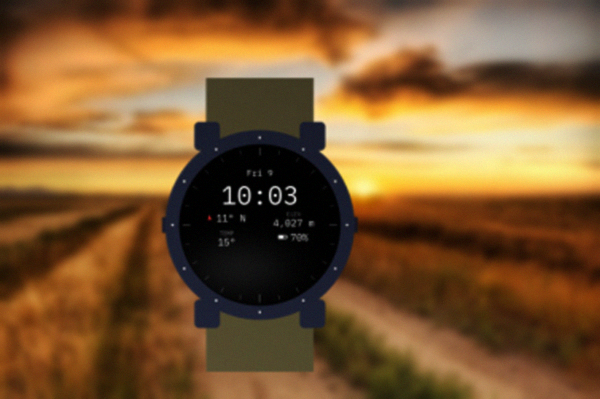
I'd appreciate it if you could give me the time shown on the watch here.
10:03
